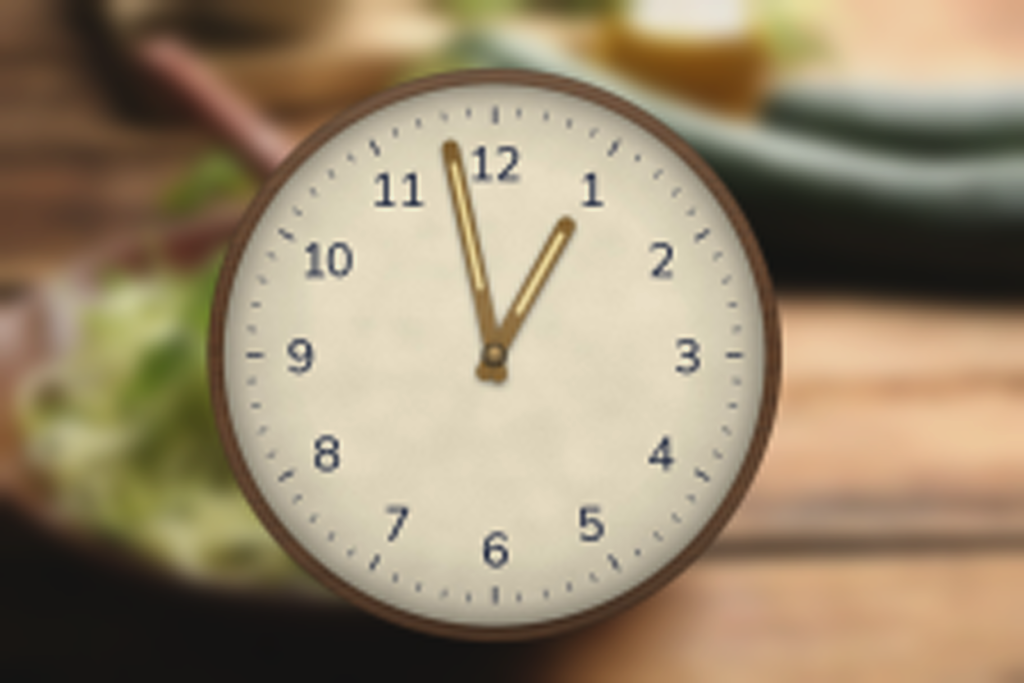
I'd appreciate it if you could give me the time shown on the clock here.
12:58
